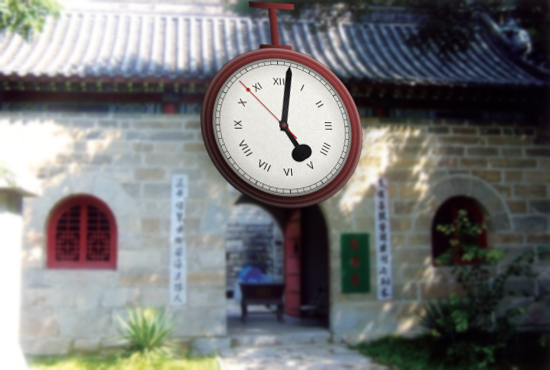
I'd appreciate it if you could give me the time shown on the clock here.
5:01:53
